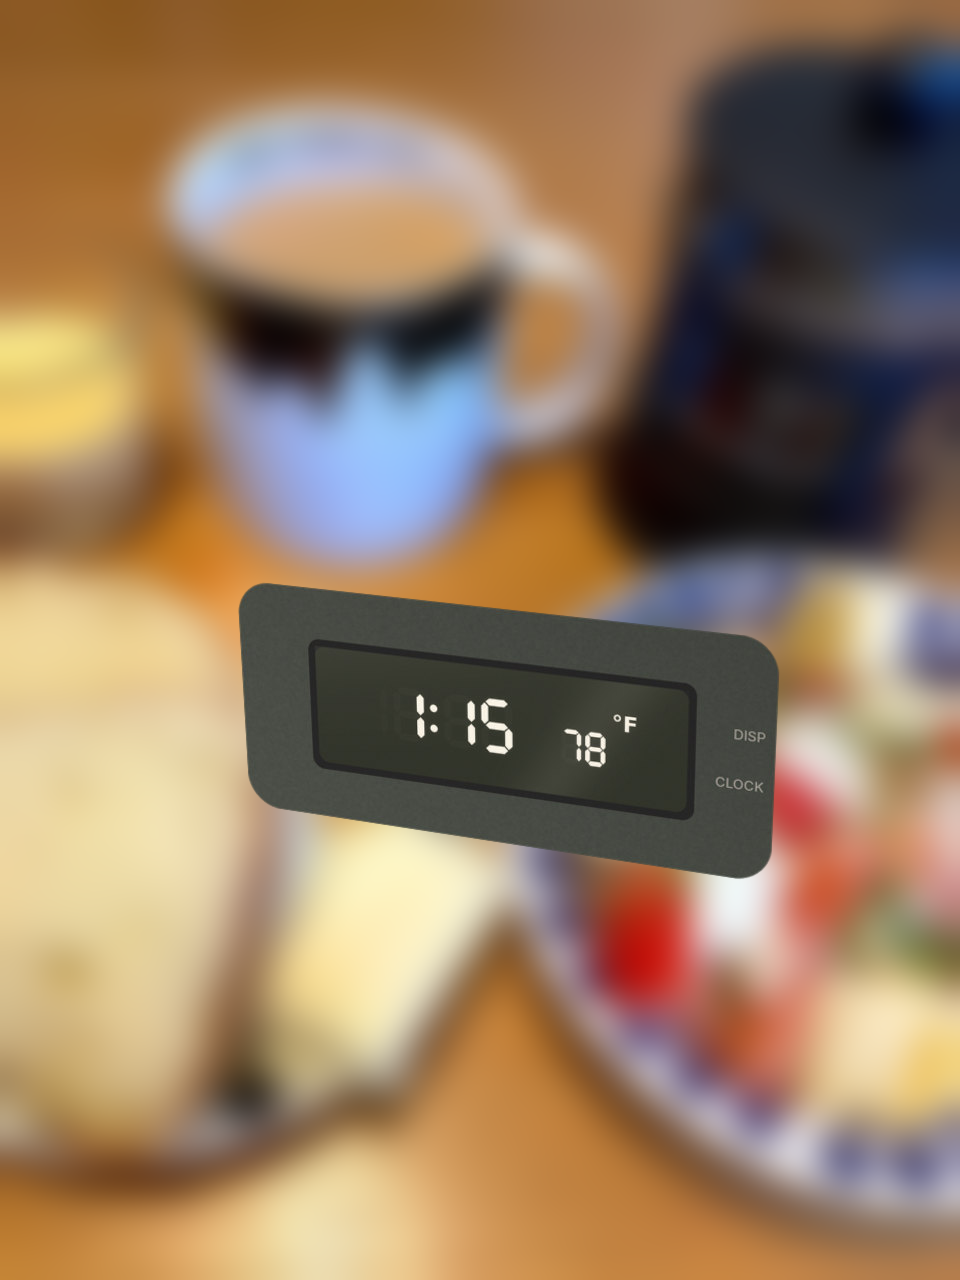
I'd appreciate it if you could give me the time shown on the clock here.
1:15
